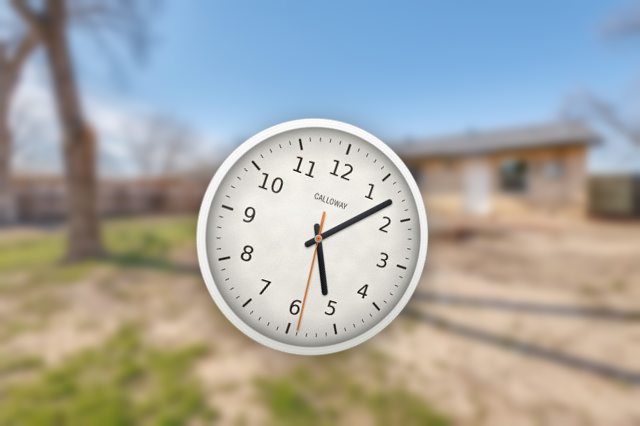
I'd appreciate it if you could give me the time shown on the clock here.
5:07:29
